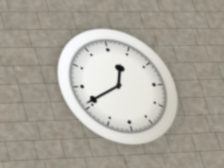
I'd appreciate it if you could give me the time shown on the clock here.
12:41
